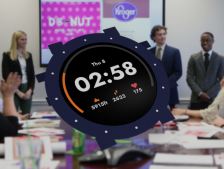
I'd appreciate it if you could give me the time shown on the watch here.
2:58
